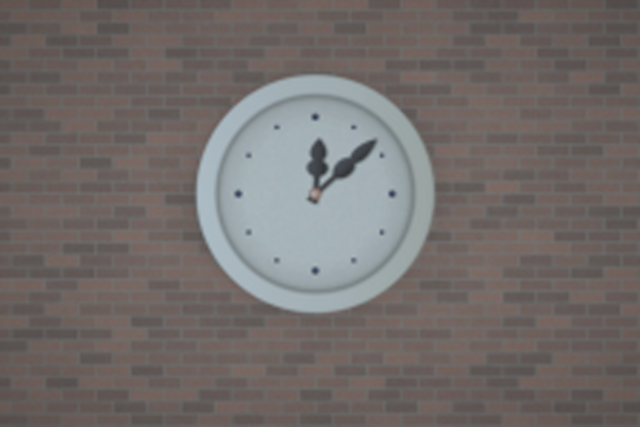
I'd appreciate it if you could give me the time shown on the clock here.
12:08
